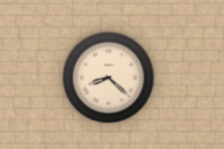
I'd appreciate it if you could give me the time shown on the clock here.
8:22
